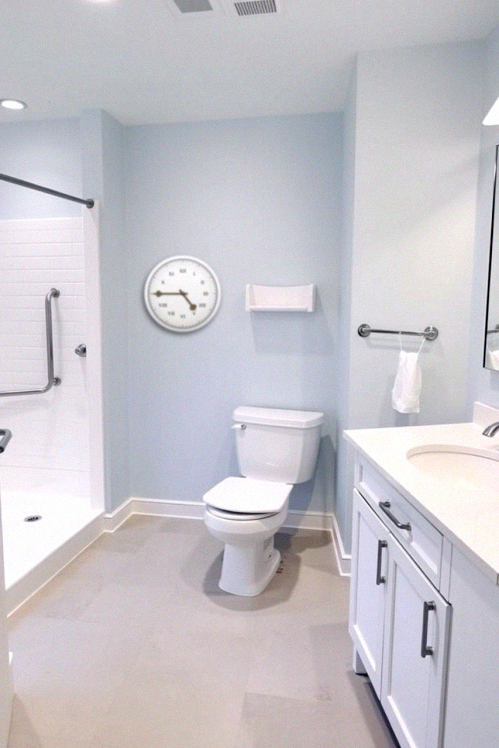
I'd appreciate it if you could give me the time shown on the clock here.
4:45
